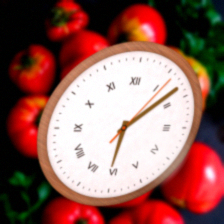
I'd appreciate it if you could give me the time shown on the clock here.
6:08:06
